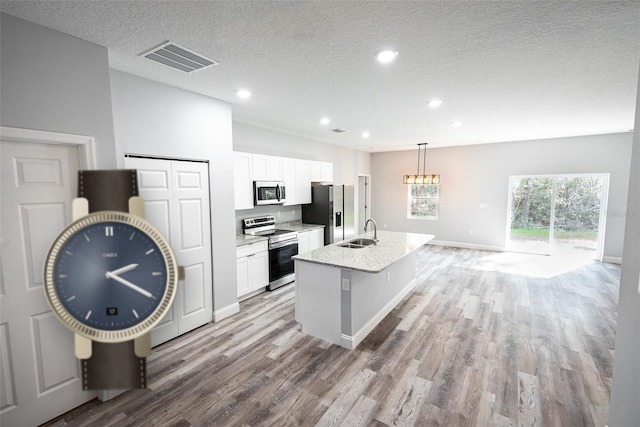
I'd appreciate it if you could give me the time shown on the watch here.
2:20
